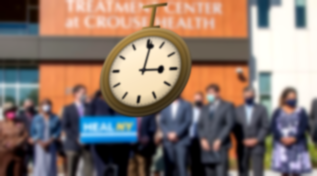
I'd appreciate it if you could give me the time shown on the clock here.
3:01
